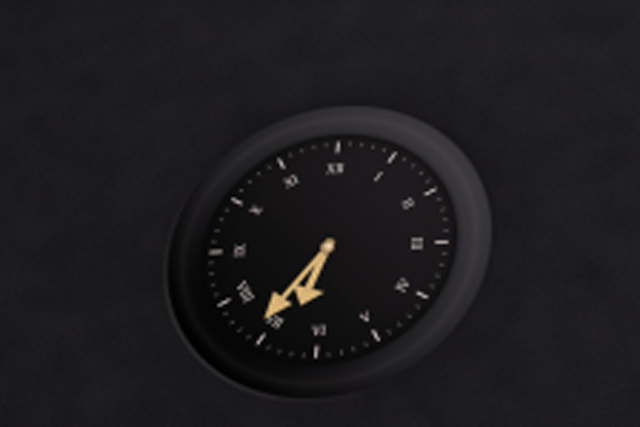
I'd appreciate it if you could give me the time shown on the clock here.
6:36
